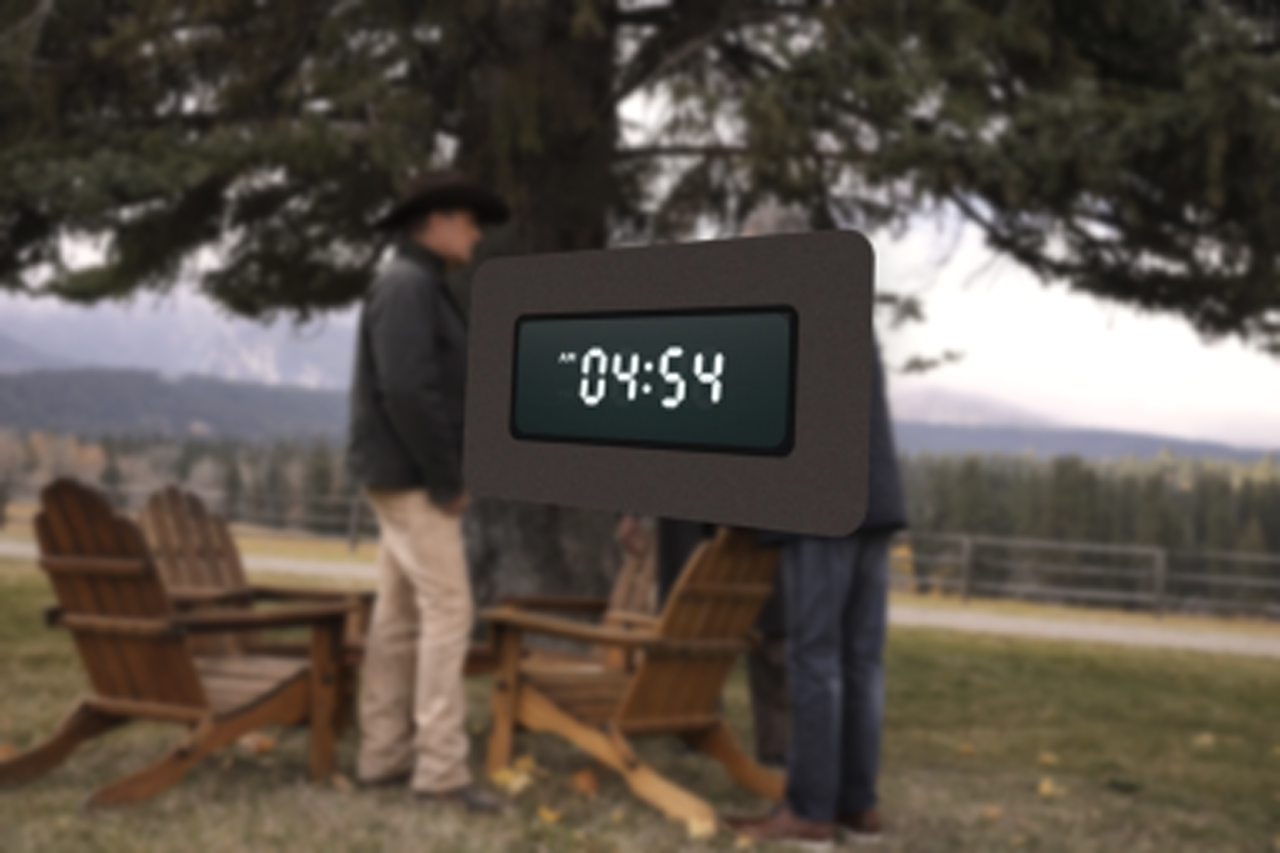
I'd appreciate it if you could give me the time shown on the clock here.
4:54
